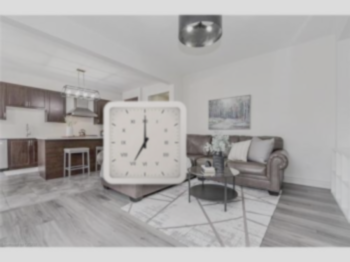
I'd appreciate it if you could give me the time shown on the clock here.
7:00
